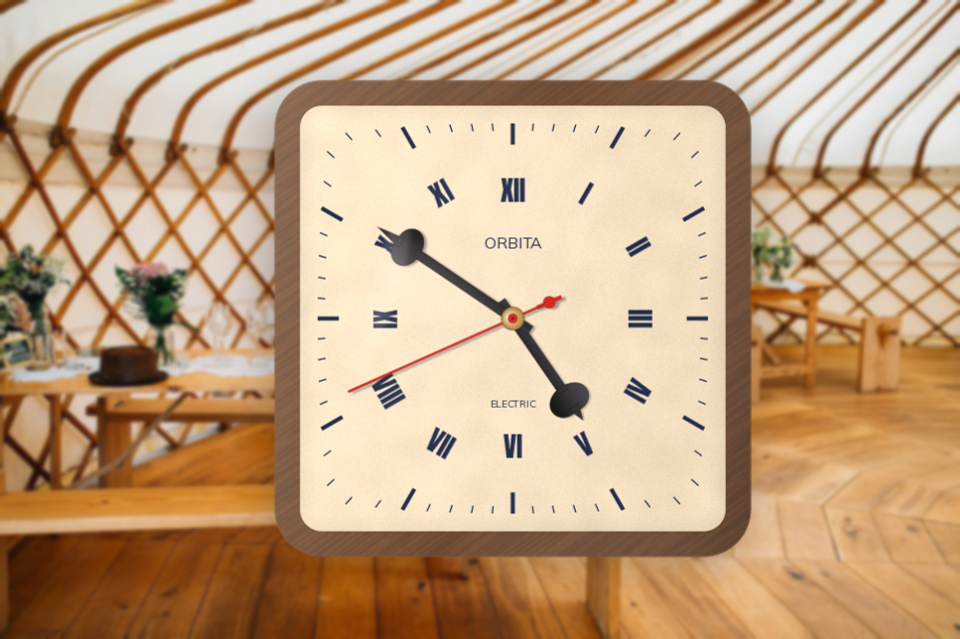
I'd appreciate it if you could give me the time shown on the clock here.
4:50:41
